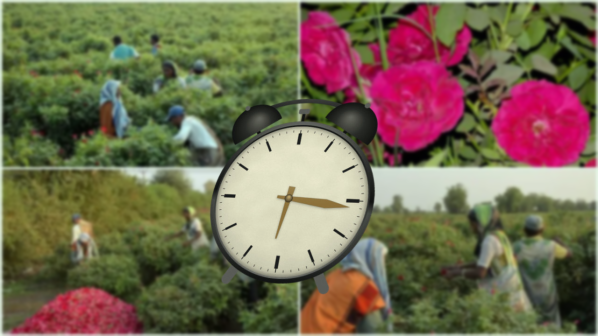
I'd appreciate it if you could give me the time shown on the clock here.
6:16
